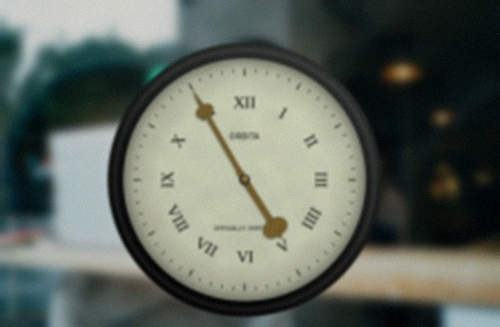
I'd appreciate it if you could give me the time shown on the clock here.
4:55
